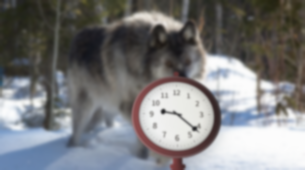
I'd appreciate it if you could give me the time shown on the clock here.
9:22
